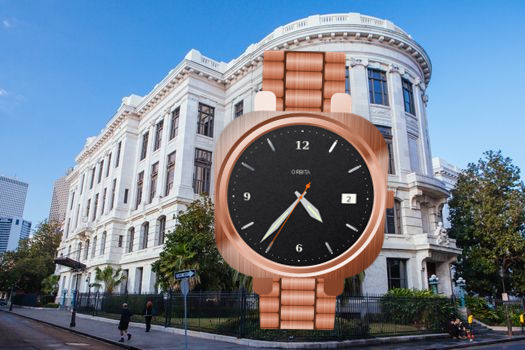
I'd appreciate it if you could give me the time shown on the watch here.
4:36:35
